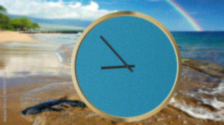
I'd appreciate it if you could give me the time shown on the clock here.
8:53
